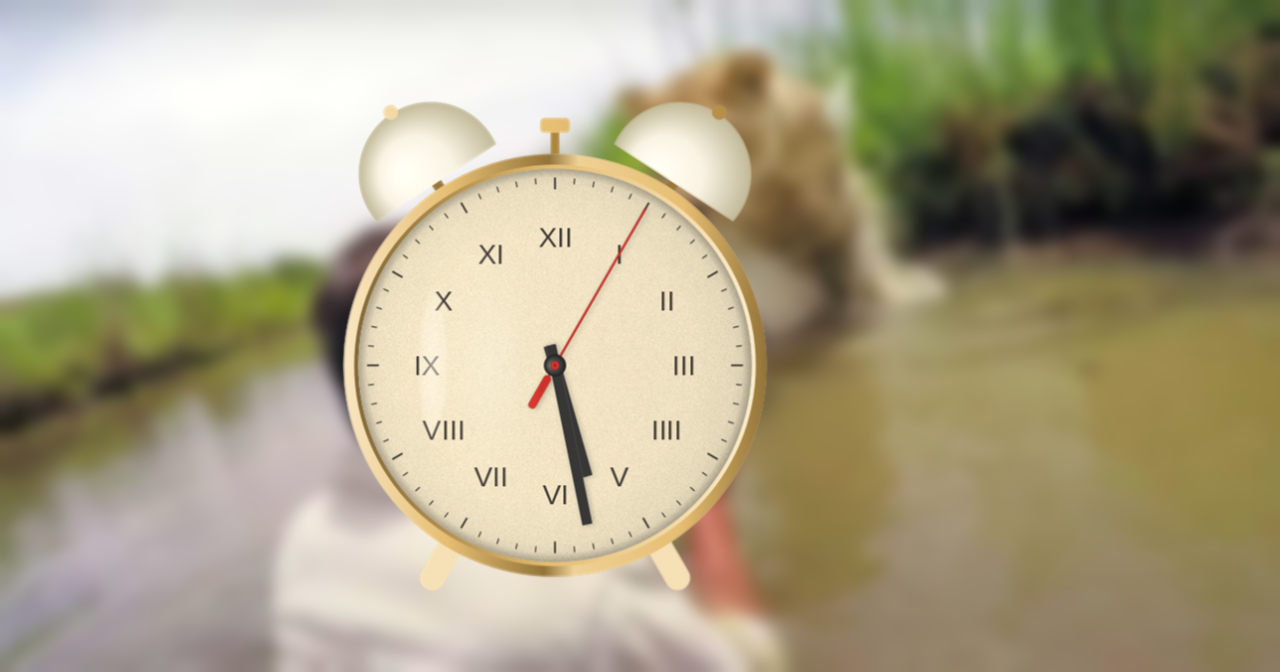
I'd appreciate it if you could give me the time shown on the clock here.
5:28:05
